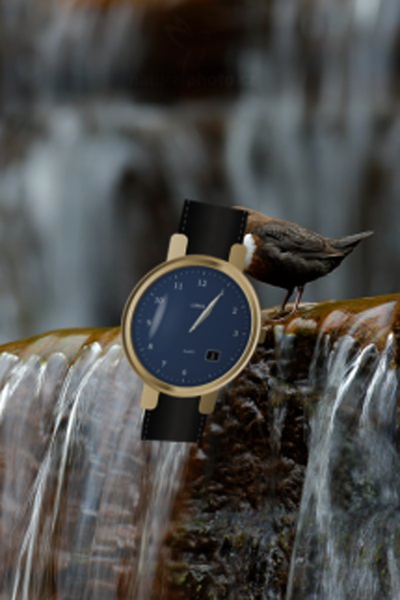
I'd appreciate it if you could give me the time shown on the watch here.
1:05
